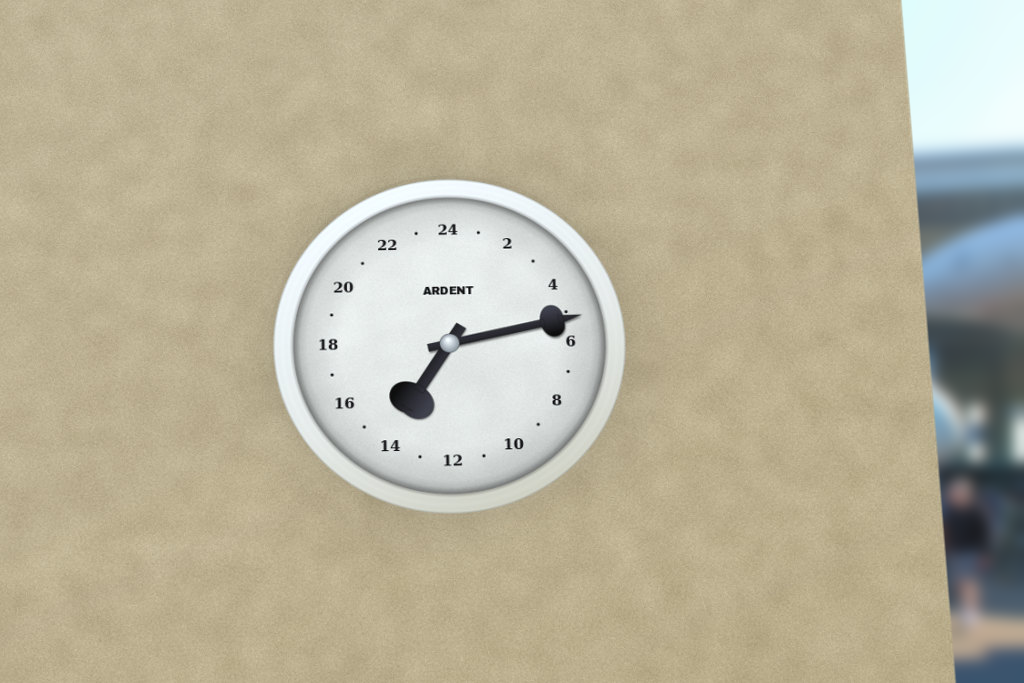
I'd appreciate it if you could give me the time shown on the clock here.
14:13
